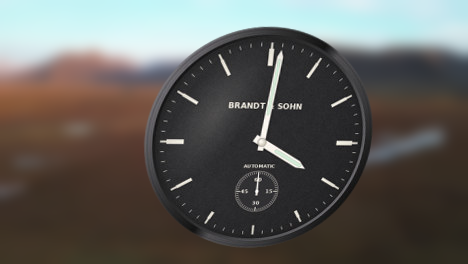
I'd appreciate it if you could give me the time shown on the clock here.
4:01
